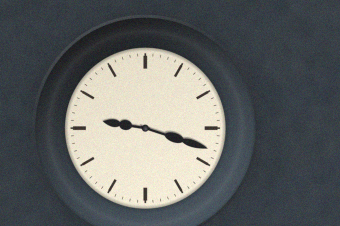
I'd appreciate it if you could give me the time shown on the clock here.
9:18
